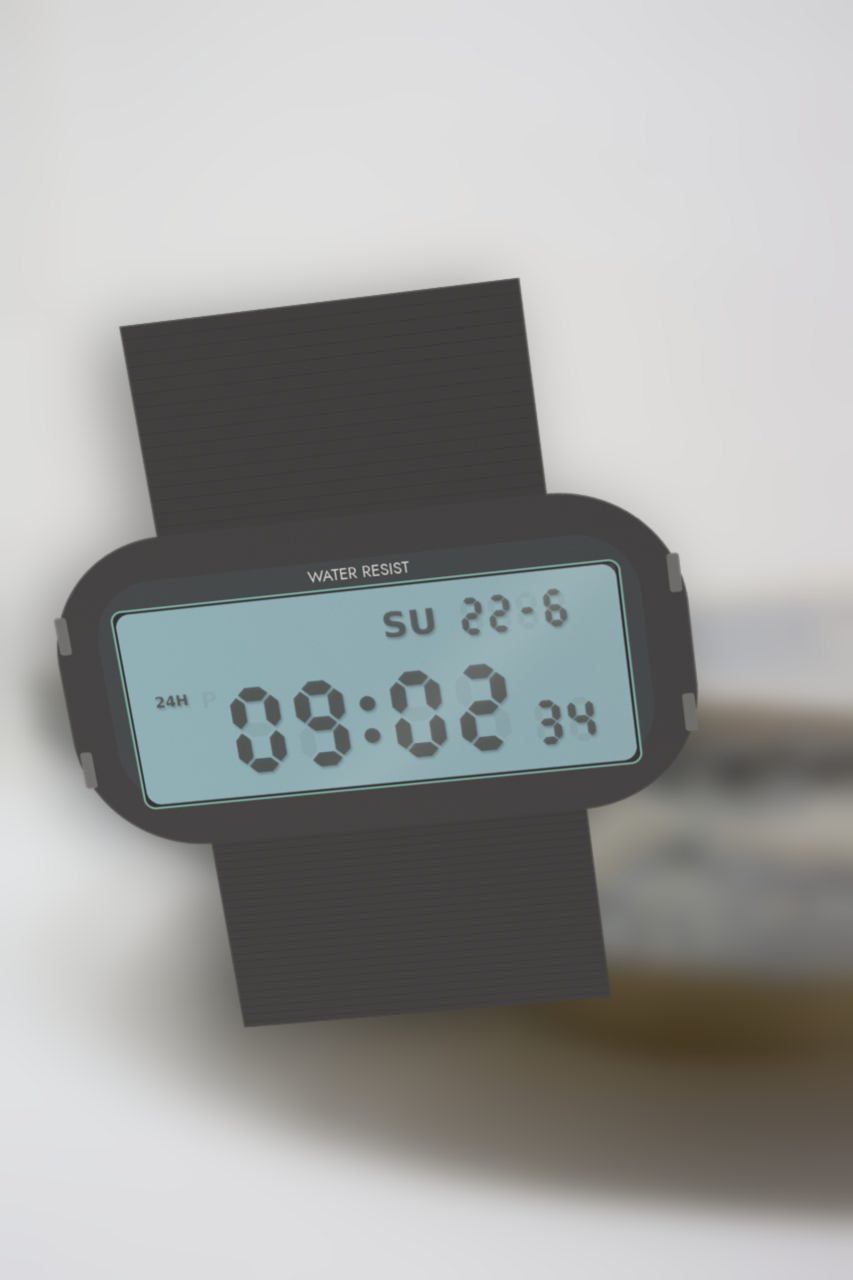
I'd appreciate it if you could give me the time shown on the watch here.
9:02:34
